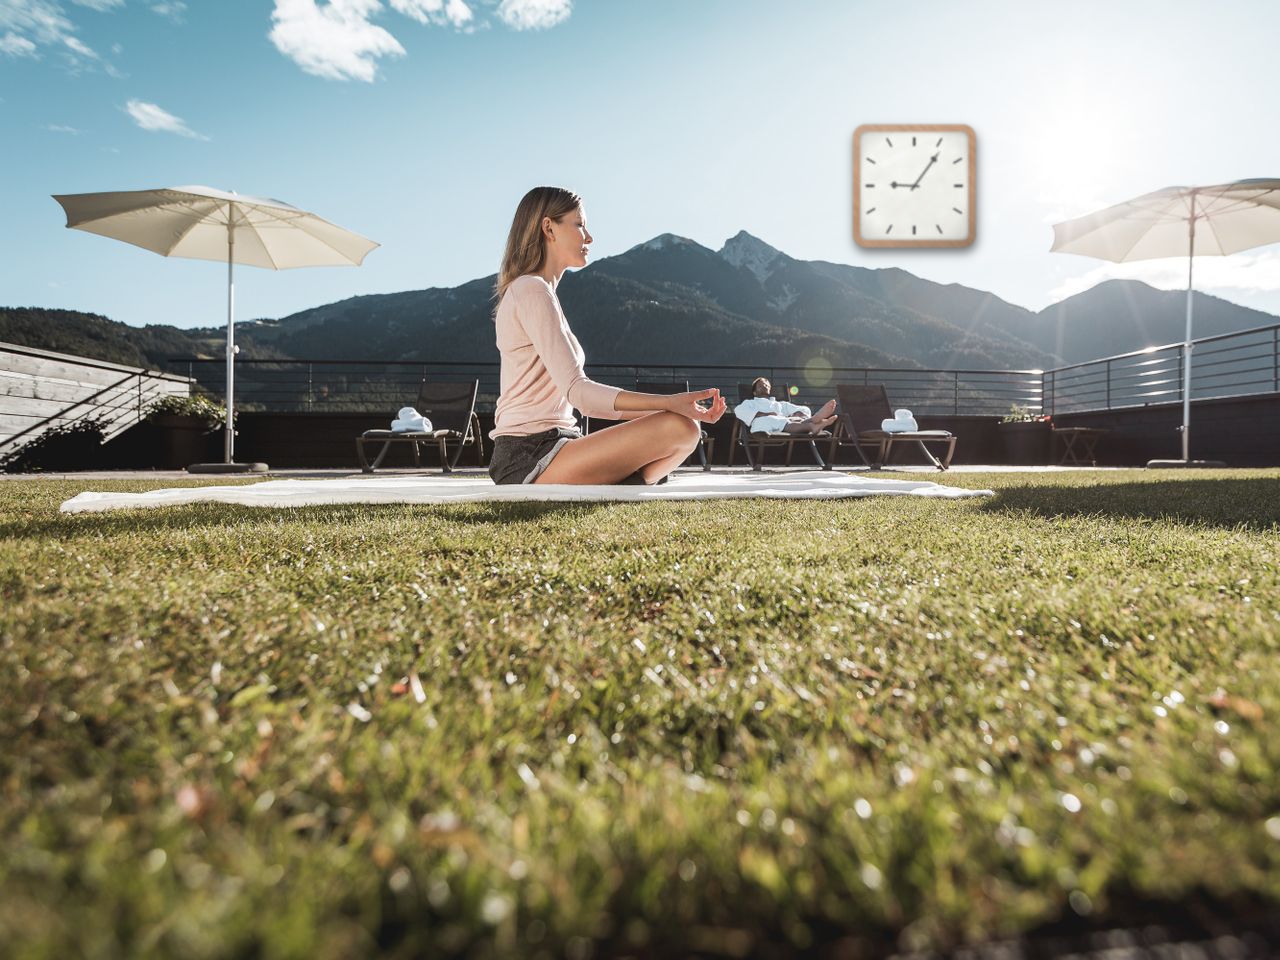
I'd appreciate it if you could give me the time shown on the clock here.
9:06
